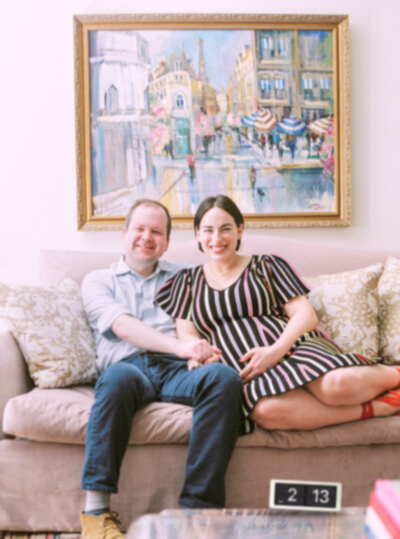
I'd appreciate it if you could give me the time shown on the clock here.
2:13
